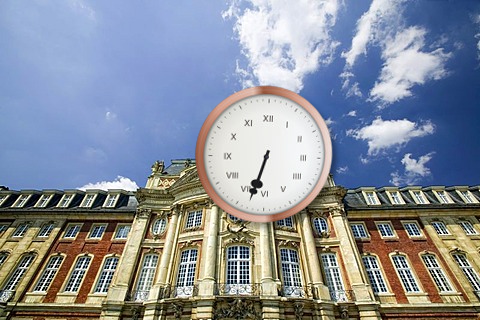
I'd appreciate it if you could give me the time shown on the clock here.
6:33
